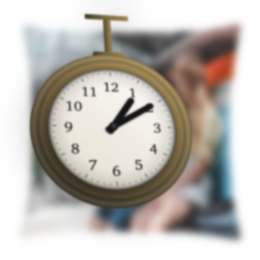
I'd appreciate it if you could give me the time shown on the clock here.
1:10
